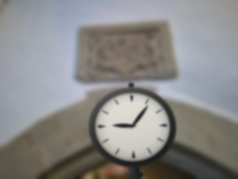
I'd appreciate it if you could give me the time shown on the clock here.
9:06
